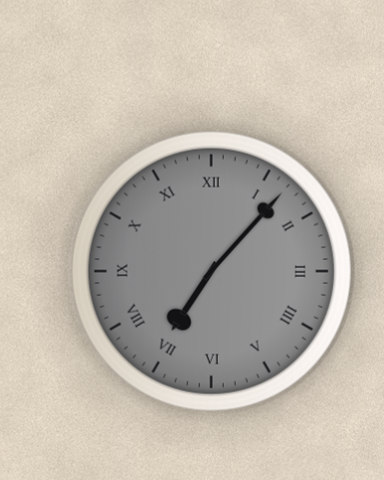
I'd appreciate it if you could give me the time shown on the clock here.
7:07
